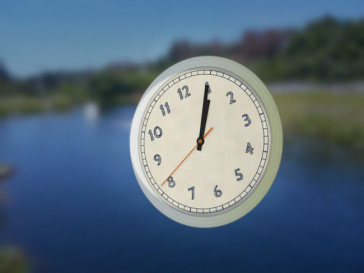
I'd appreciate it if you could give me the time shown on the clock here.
1:04:41
